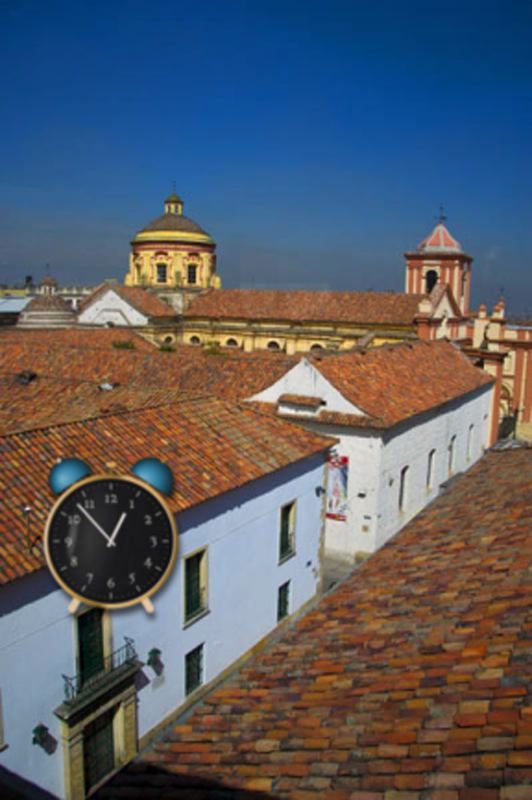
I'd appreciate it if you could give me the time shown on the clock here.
12:53
